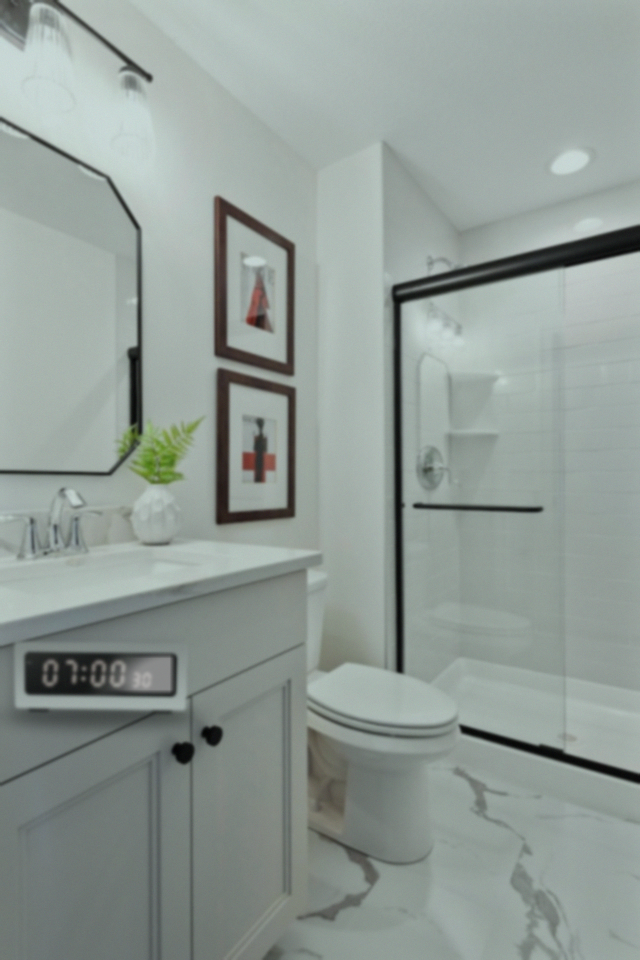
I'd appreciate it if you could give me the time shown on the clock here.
7:00
